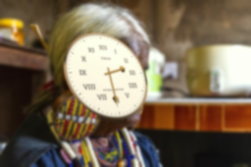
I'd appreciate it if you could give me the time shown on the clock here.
2:30
